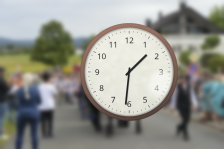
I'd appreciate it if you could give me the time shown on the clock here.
1:31
